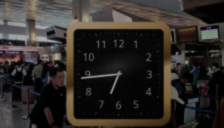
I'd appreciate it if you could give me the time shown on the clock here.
6:44
